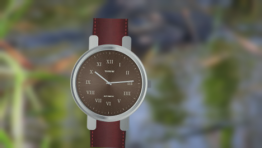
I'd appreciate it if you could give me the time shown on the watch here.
10:14
